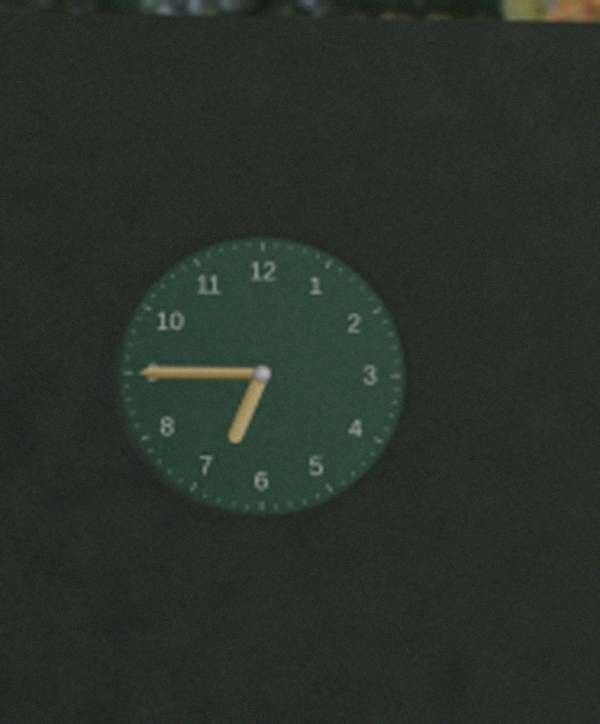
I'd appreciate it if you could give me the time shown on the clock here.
6:45
